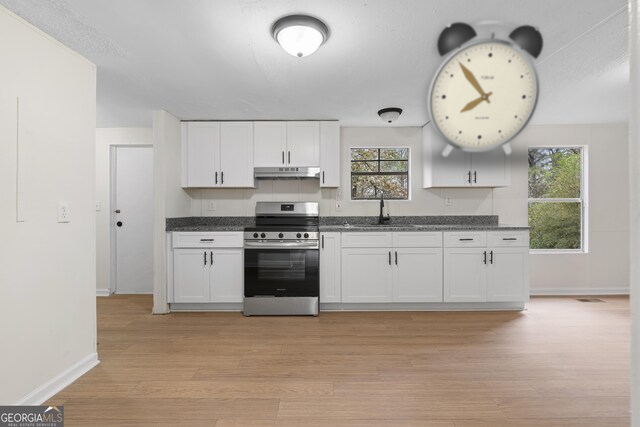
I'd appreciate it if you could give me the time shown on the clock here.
7:53
